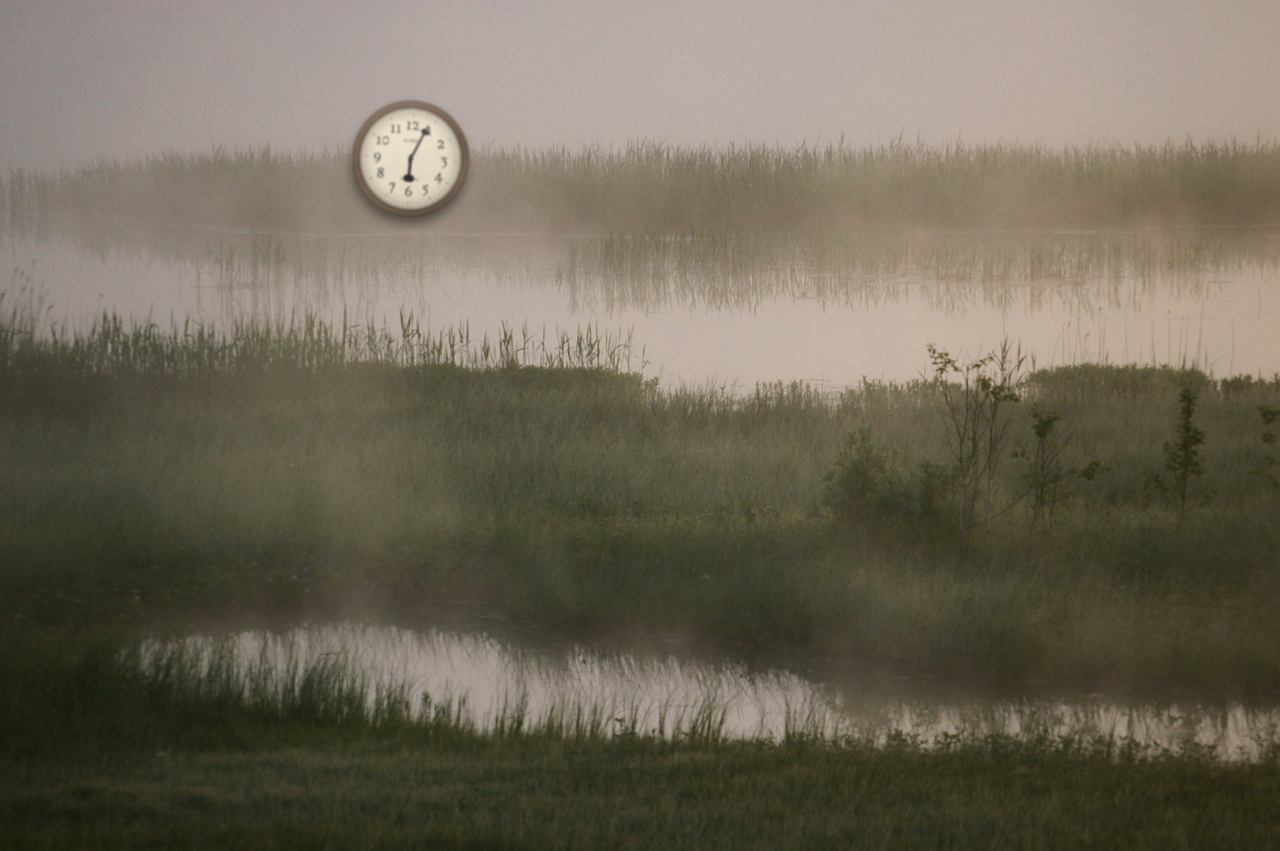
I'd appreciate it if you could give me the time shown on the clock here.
6:04
